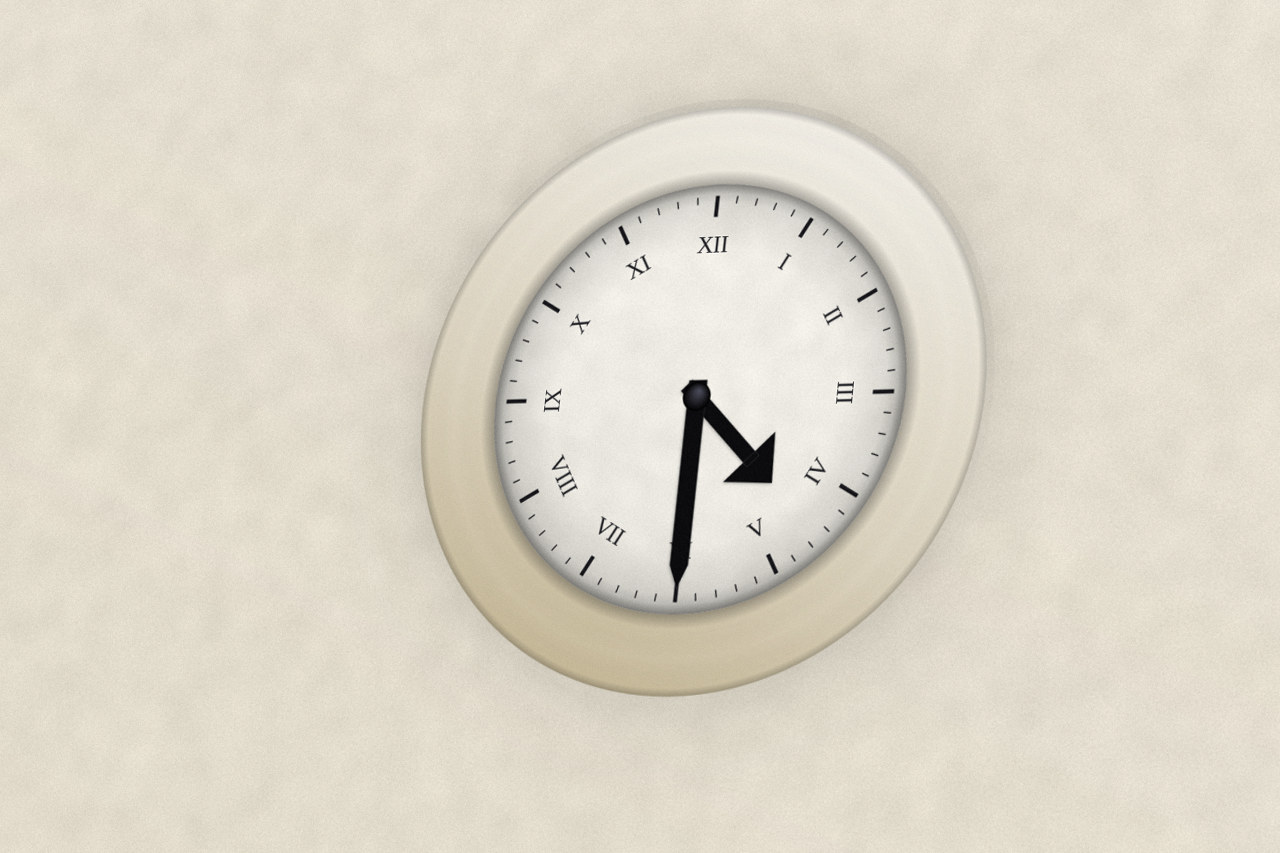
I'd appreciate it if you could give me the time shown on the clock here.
4:30
